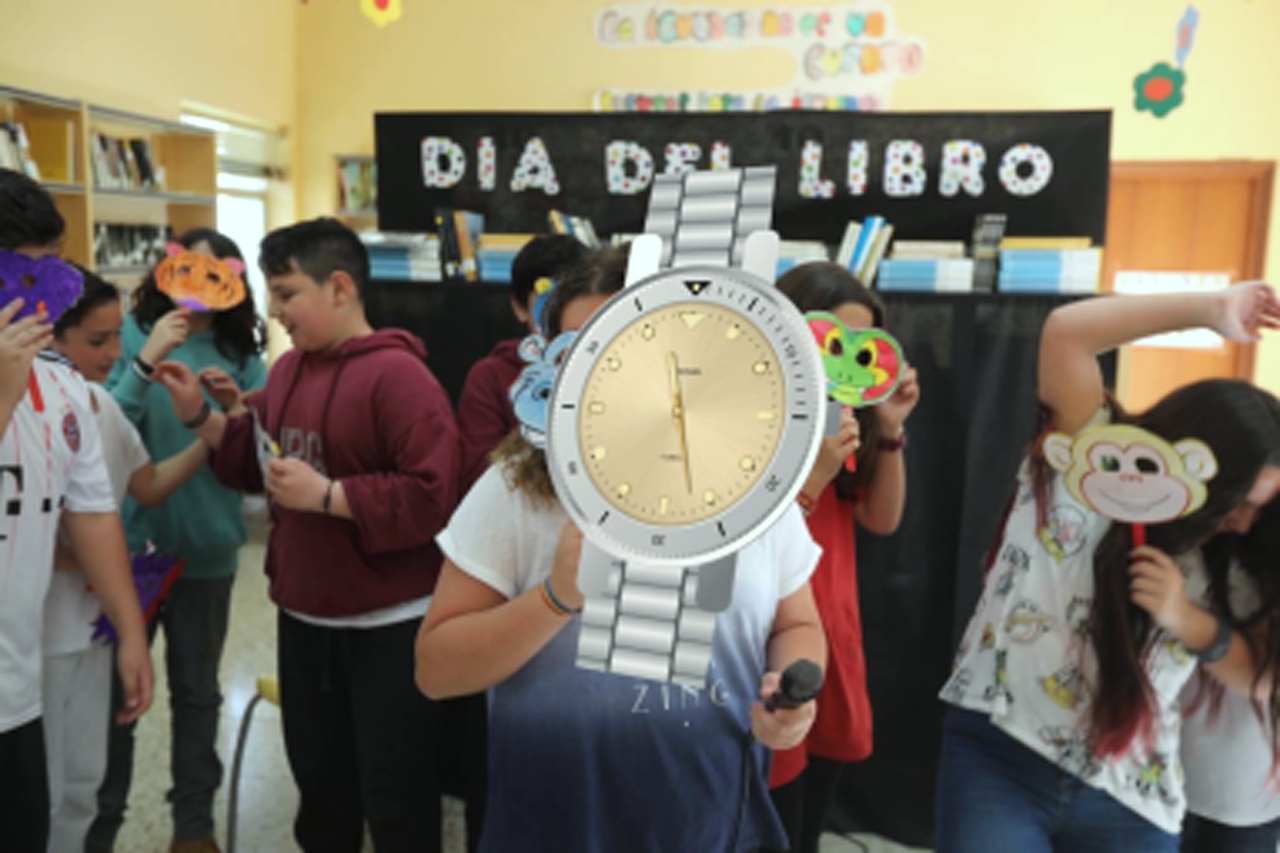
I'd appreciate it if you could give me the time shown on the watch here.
11:27
